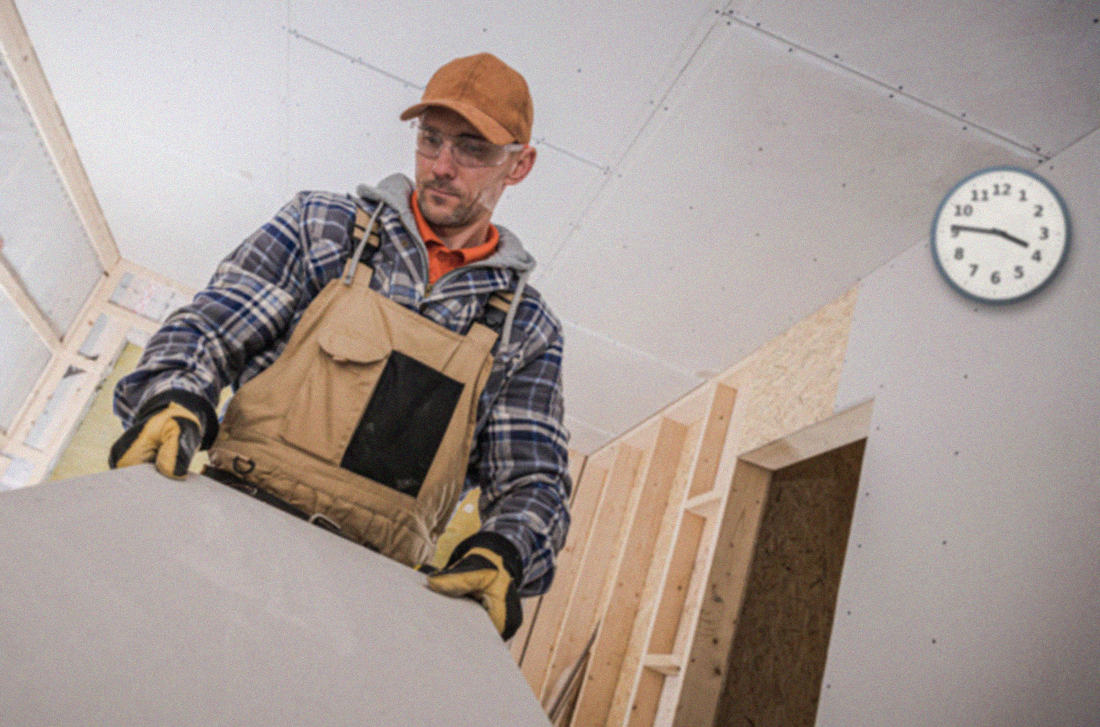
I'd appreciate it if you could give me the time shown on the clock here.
3:46
